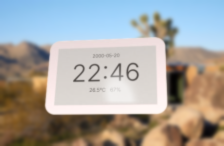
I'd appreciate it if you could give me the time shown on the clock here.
22:46
